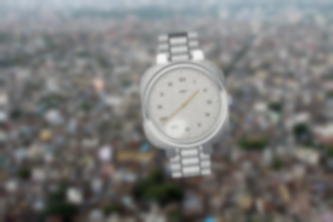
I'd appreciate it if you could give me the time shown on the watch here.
1:39
